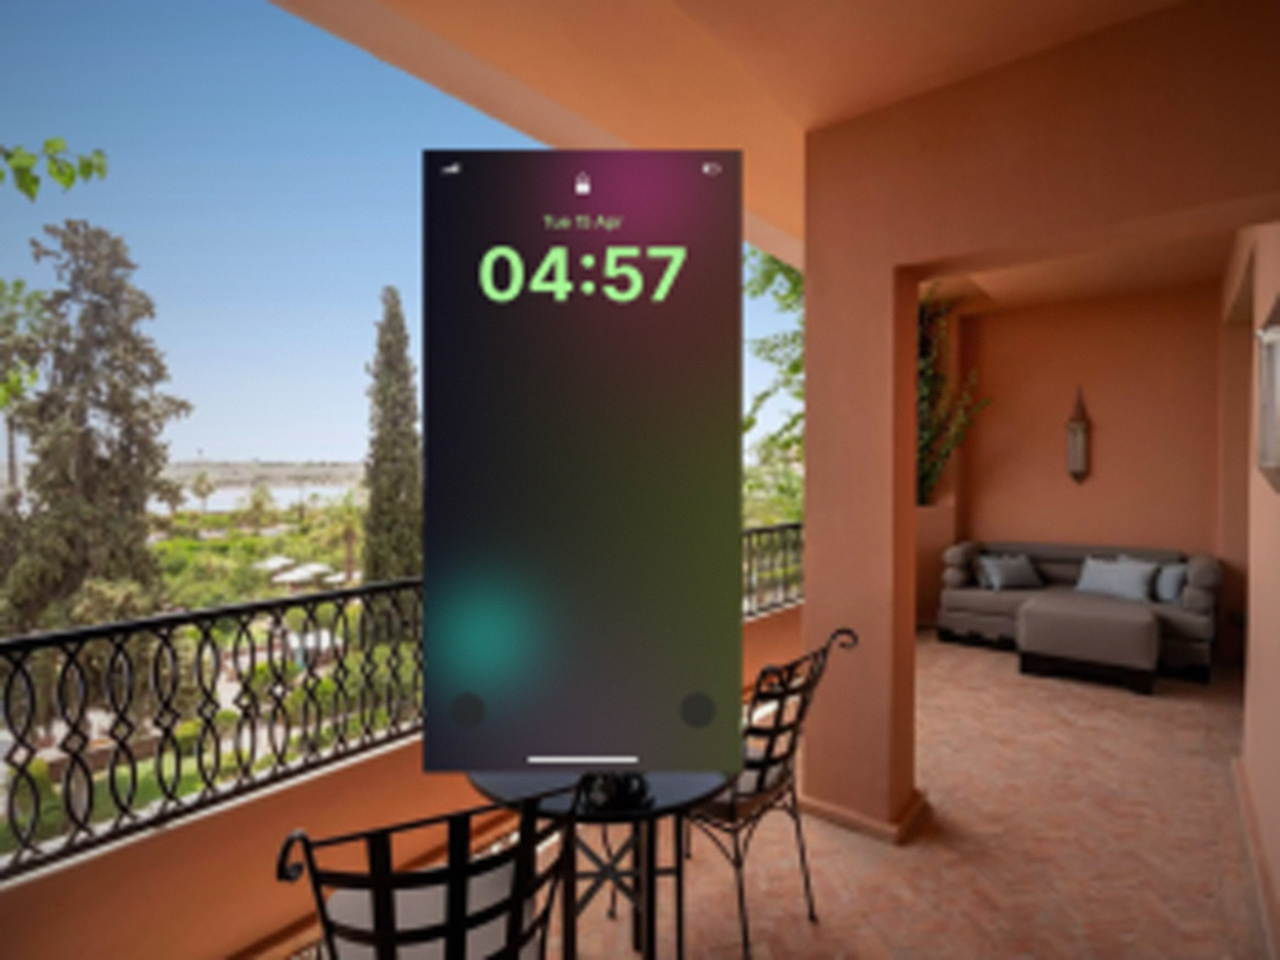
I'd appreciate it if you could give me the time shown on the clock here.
4:57
